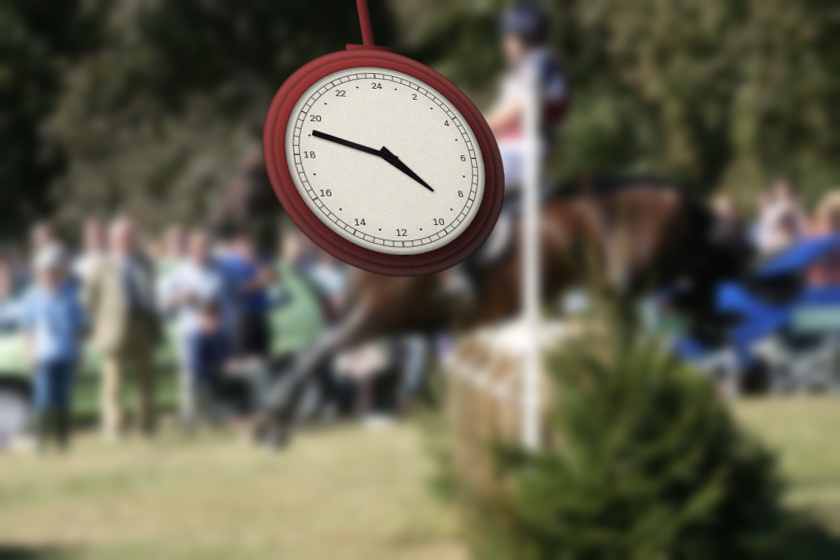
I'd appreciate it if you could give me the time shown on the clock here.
8:48
